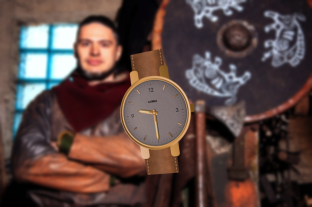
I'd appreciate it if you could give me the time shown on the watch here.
9:30
